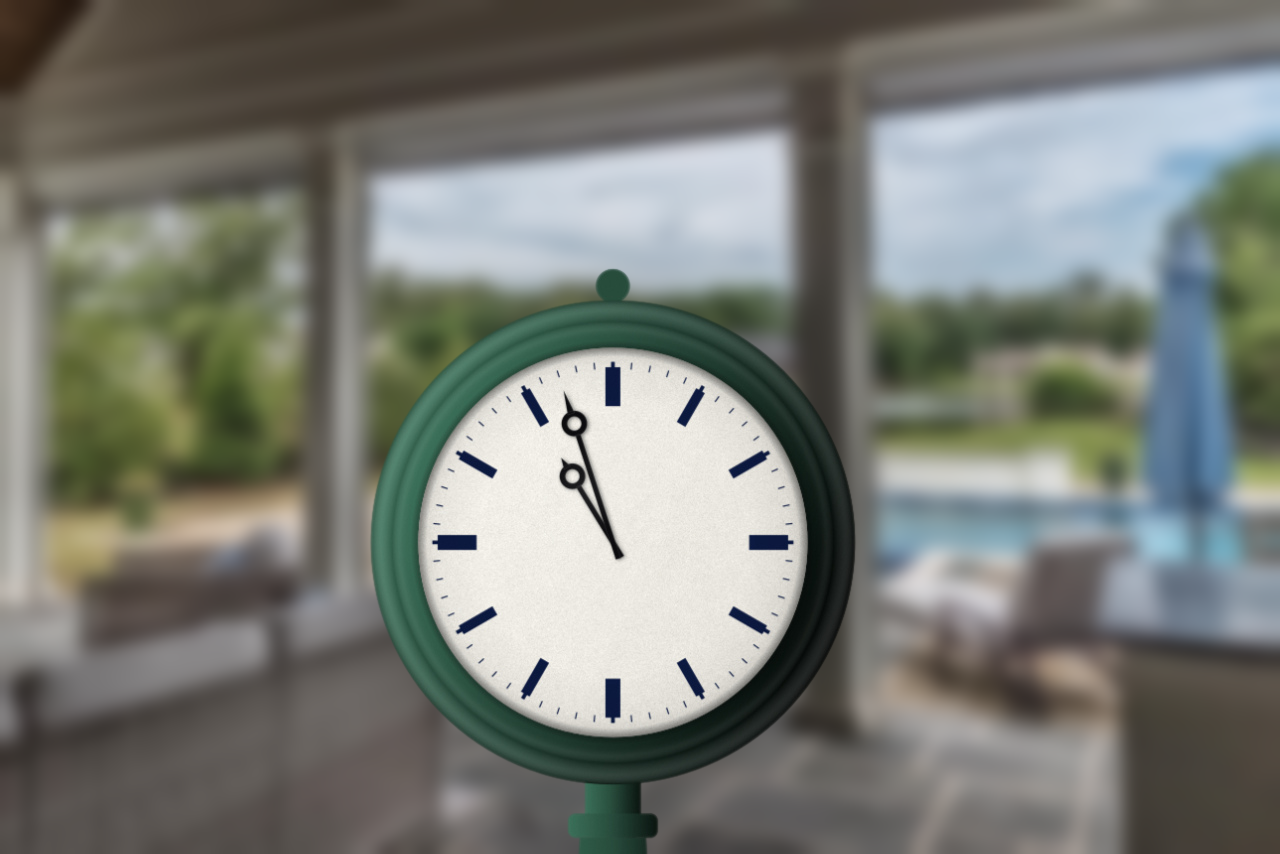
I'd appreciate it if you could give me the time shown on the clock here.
10:57
